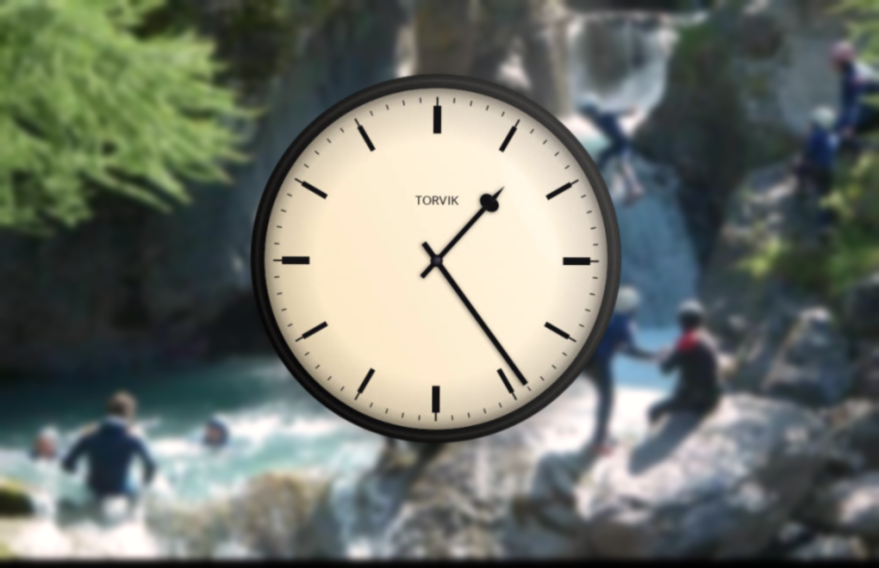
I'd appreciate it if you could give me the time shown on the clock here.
1:24
